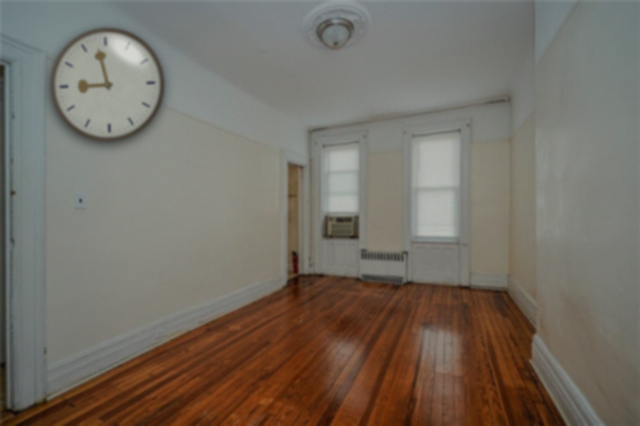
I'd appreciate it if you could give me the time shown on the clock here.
8:58
